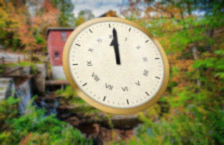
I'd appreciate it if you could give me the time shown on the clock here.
12:01
